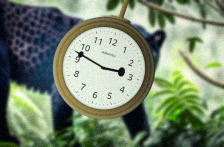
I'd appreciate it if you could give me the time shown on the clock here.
2:47
